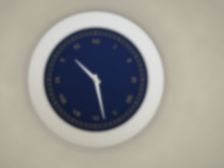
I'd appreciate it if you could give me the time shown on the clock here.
10:28
